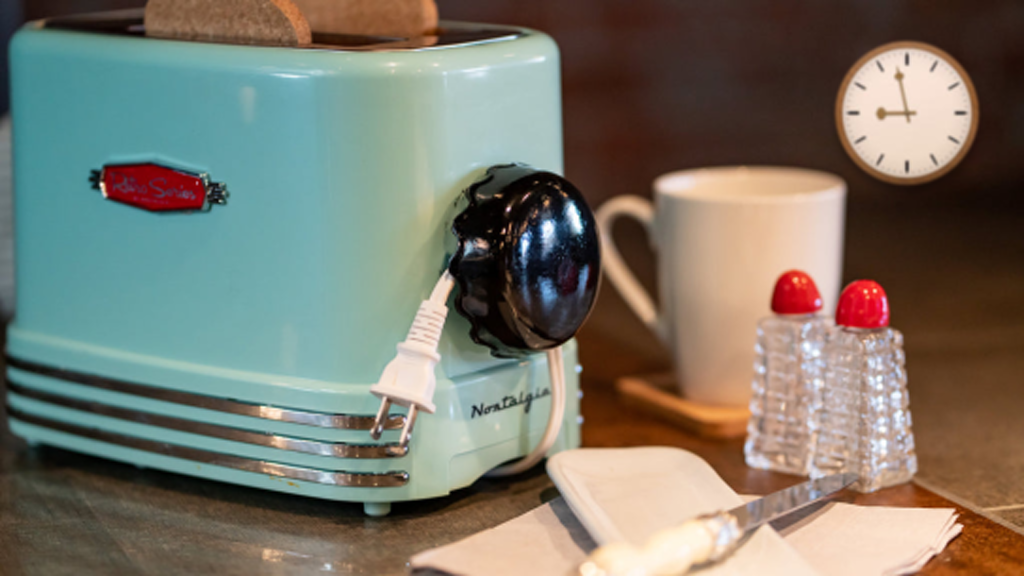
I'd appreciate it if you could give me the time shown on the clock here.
8:58
